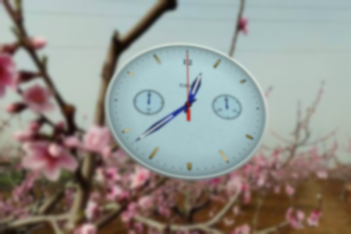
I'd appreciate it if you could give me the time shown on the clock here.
12:38
